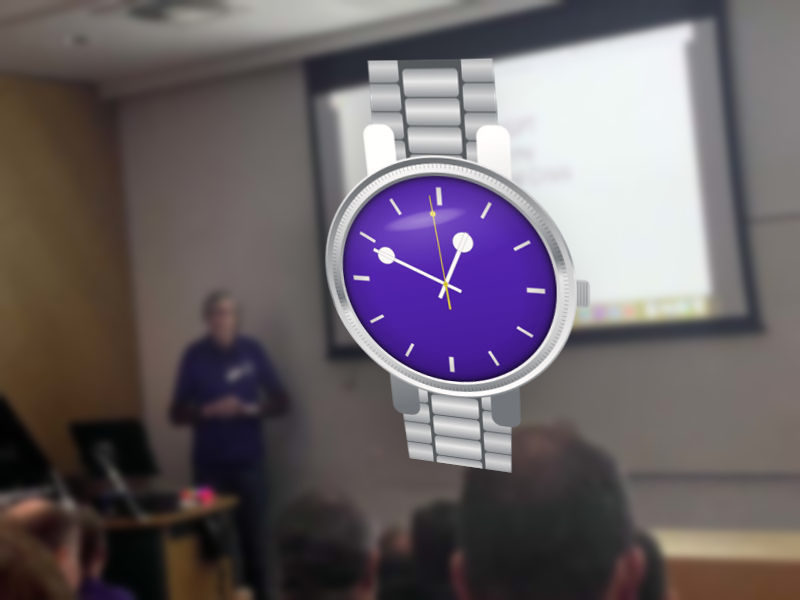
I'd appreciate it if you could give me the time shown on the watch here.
12:48:59
